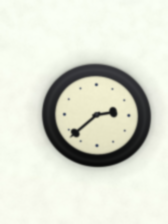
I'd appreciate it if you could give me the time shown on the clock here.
2:38
